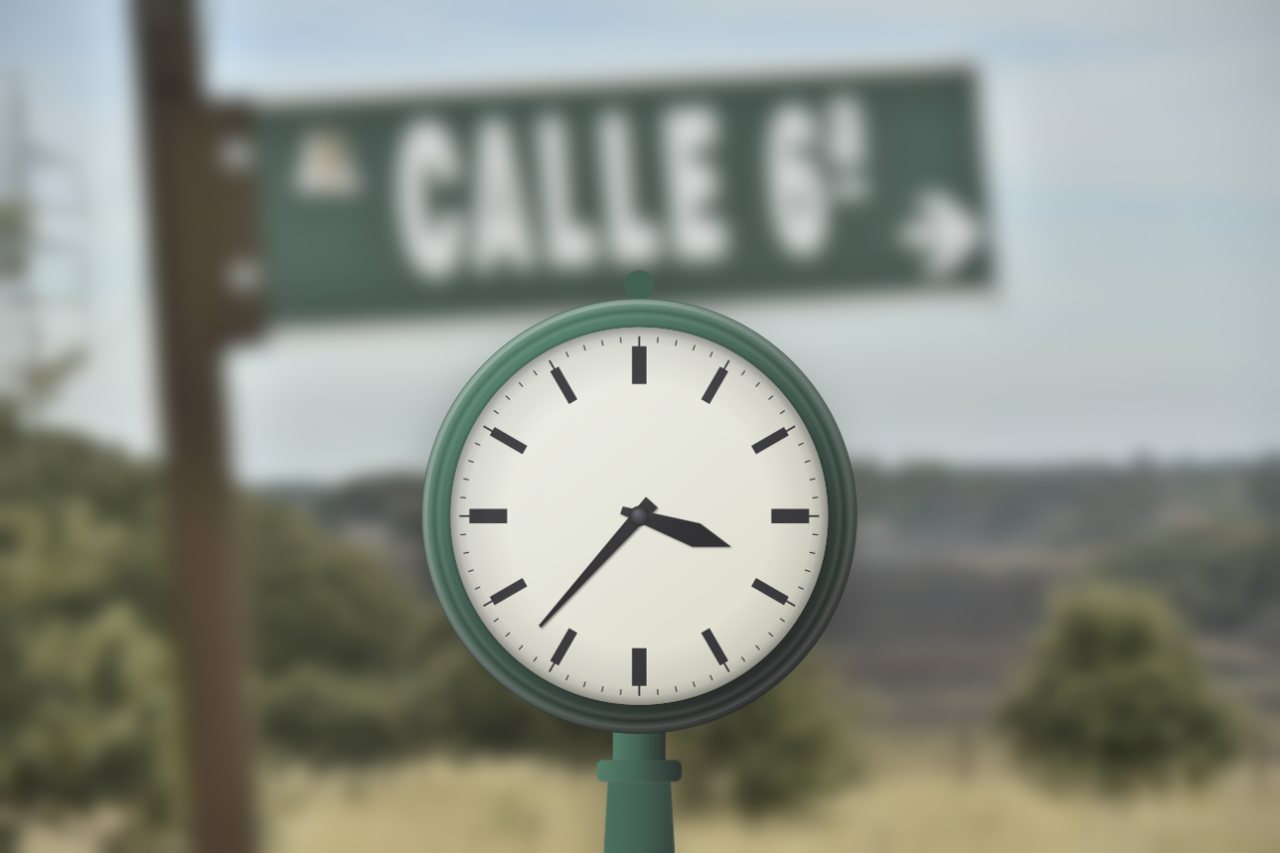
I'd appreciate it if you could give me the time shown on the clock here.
3:37
